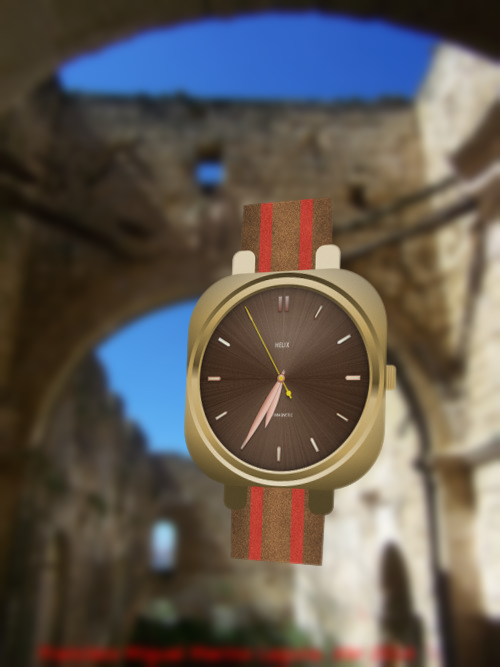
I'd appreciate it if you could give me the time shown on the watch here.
6:34:55
